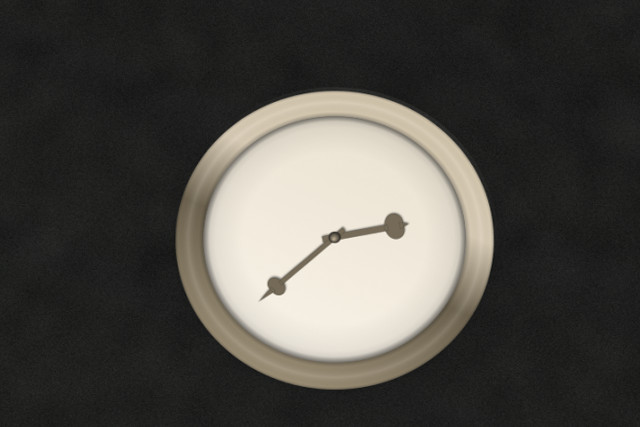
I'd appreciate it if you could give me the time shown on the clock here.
2:38
